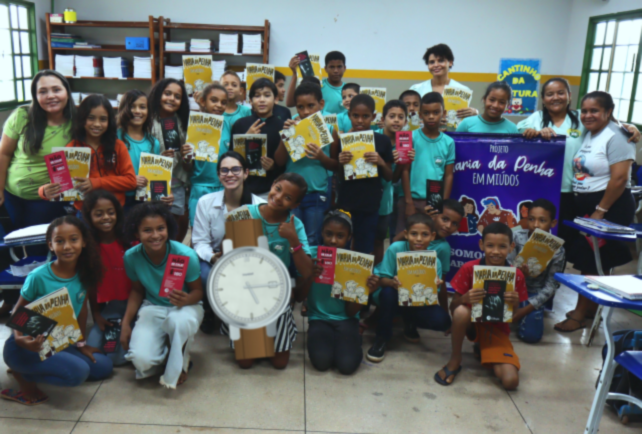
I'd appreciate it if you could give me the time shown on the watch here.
5:15
